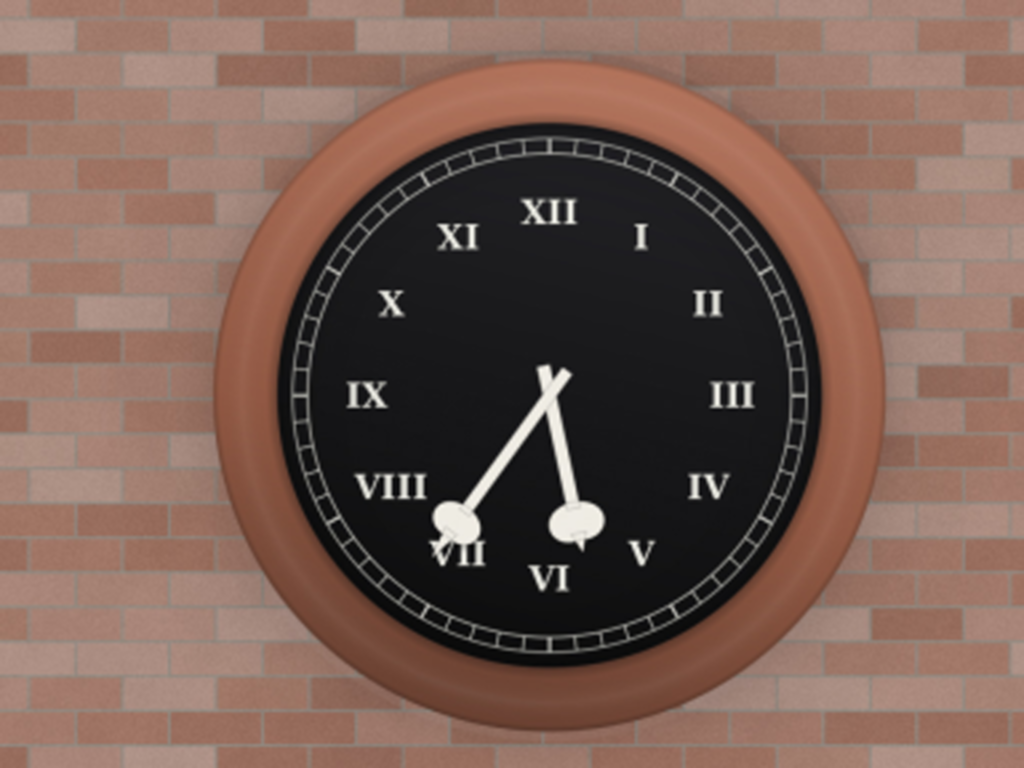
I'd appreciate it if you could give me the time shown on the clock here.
5:36
